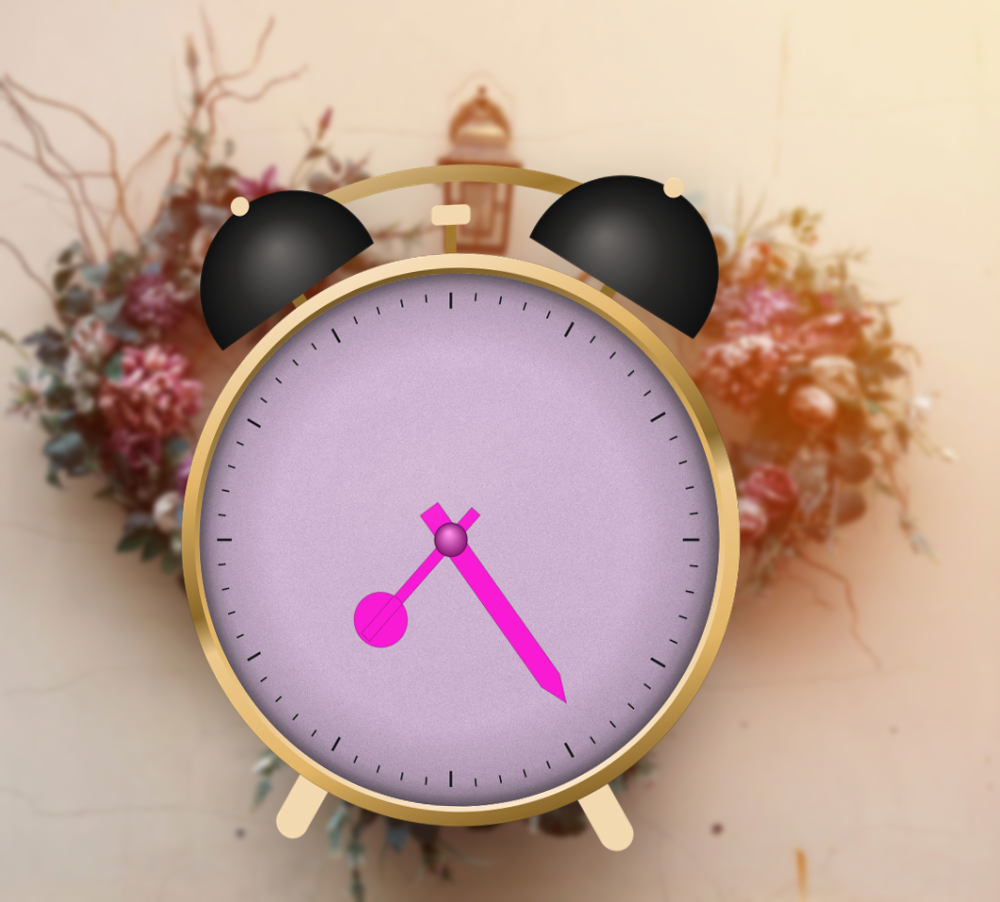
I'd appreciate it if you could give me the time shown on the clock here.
7:24
